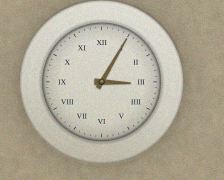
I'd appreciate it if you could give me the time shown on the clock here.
3:05
